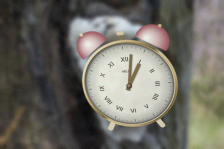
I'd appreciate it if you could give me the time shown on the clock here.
1:02
